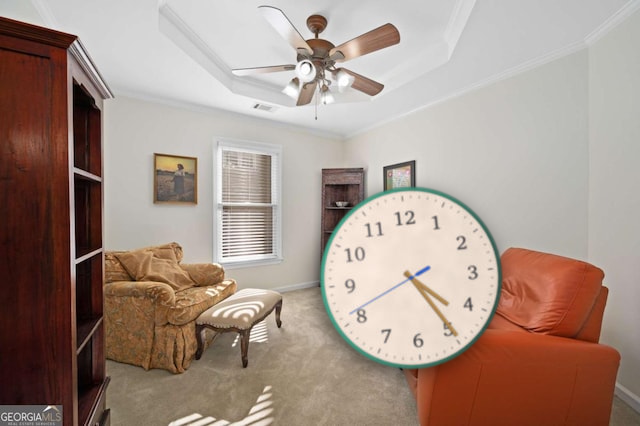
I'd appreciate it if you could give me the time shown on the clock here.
4:24:41
